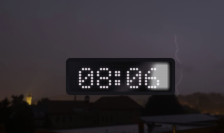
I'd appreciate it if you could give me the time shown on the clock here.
8:06
